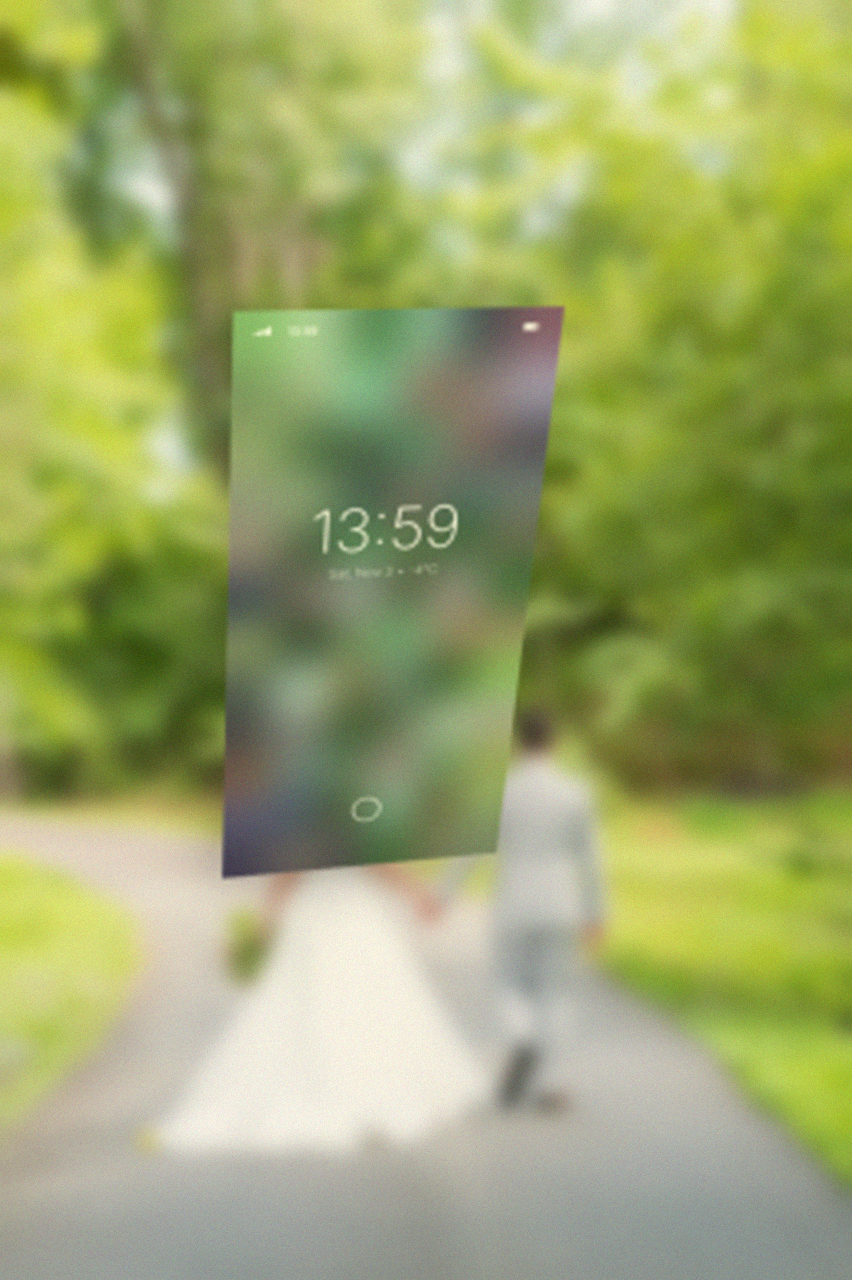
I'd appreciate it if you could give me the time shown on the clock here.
13:59
